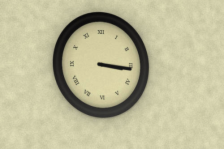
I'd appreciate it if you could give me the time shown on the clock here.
3:16
